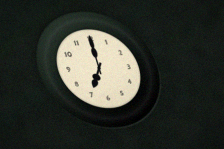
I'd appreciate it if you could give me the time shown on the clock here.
7:00
